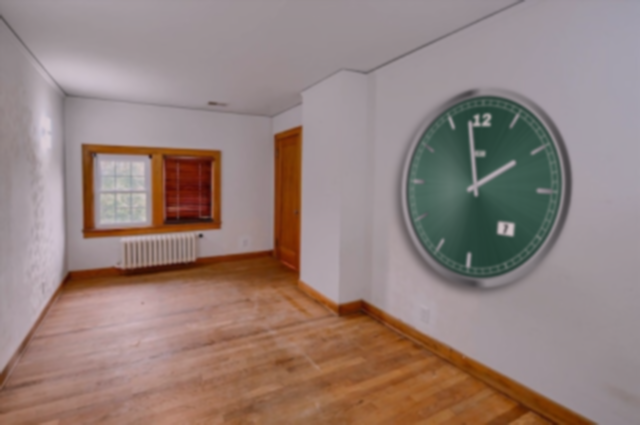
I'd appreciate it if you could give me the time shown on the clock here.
1:58
